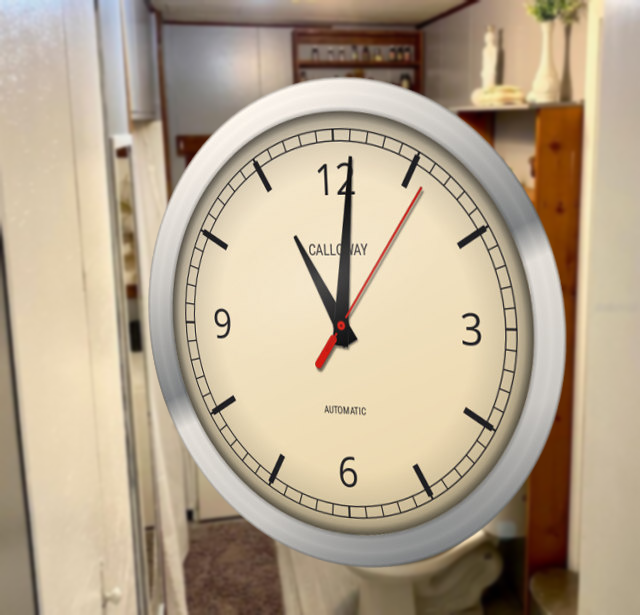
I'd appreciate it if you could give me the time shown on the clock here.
11:01:06
